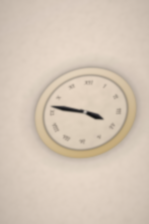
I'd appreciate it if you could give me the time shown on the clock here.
3:47
